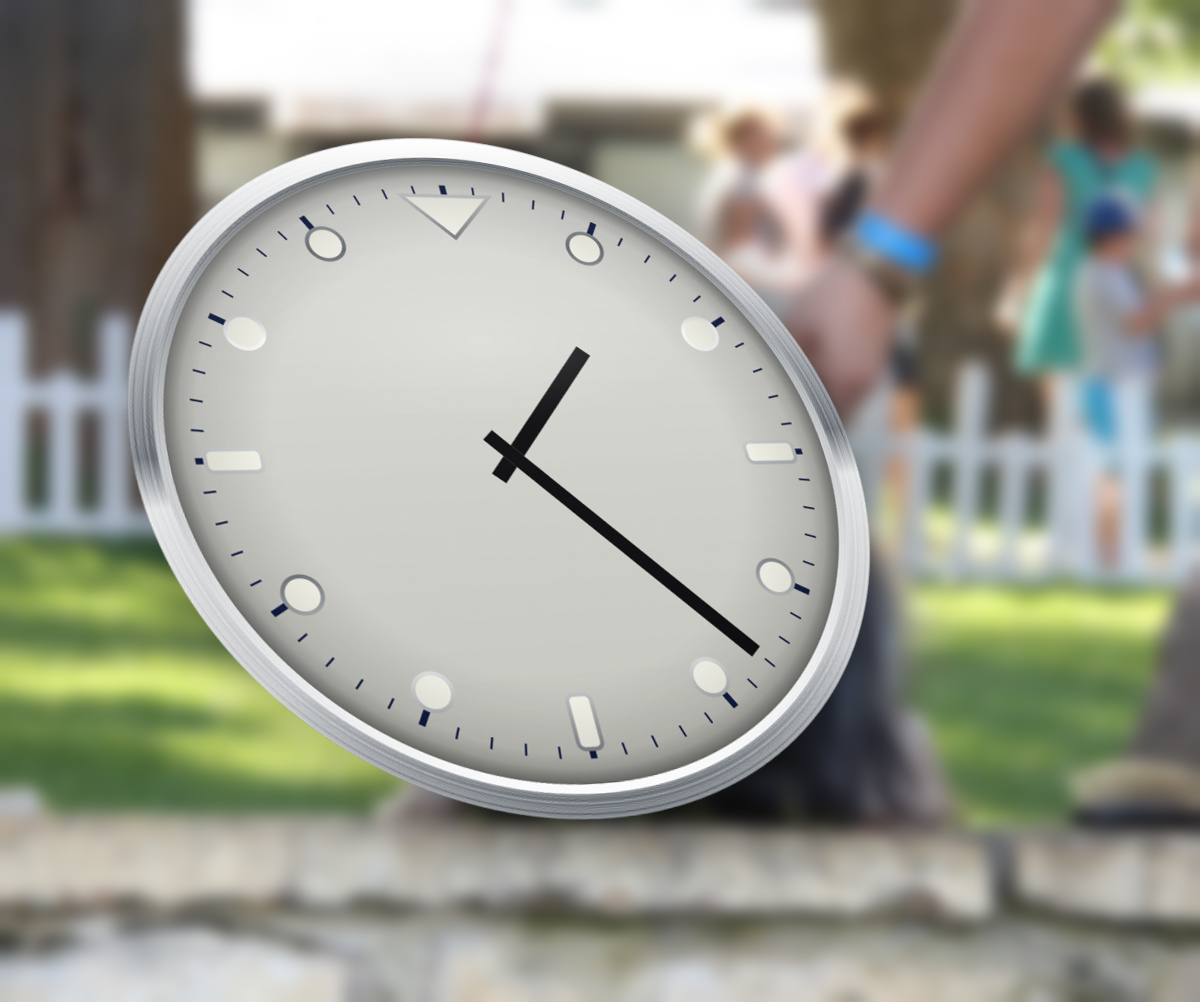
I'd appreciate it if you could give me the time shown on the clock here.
1:23
